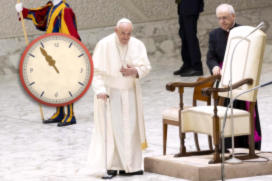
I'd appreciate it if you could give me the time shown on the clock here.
10:54
